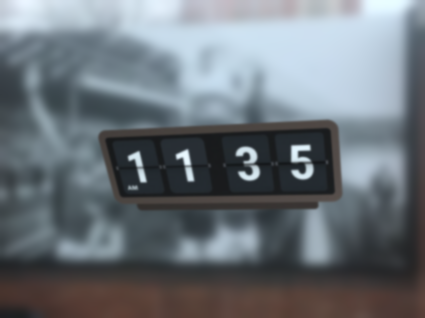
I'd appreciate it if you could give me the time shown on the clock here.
11:35
